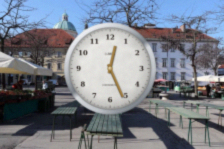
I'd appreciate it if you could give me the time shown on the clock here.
12:26
